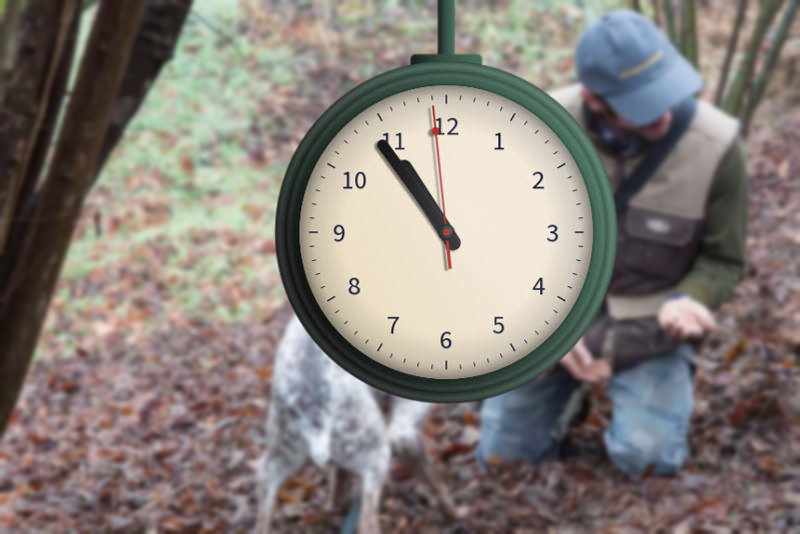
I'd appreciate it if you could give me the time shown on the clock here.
10:53:59
